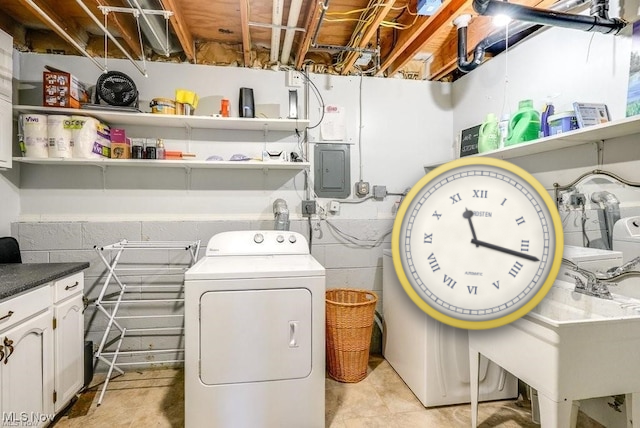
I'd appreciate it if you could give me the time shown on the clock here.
11:17
